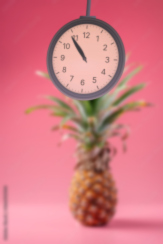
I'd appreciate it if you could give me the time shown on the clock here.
10:54
